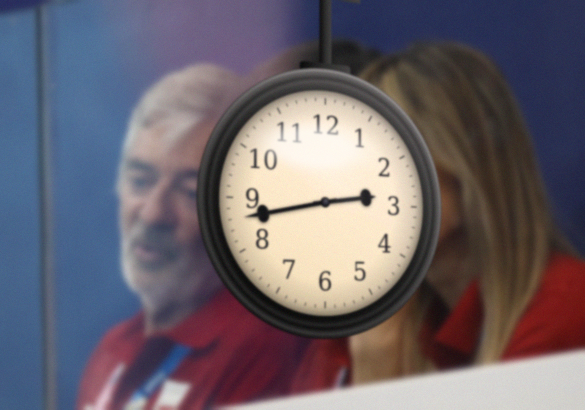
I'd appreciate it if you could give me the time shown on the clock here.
2:43
